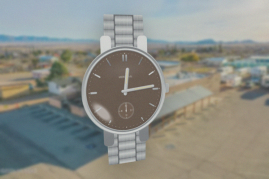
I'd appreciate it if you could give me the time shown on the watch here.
12:14
